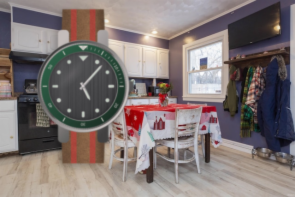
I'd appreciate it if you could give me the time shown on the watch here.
5:07
